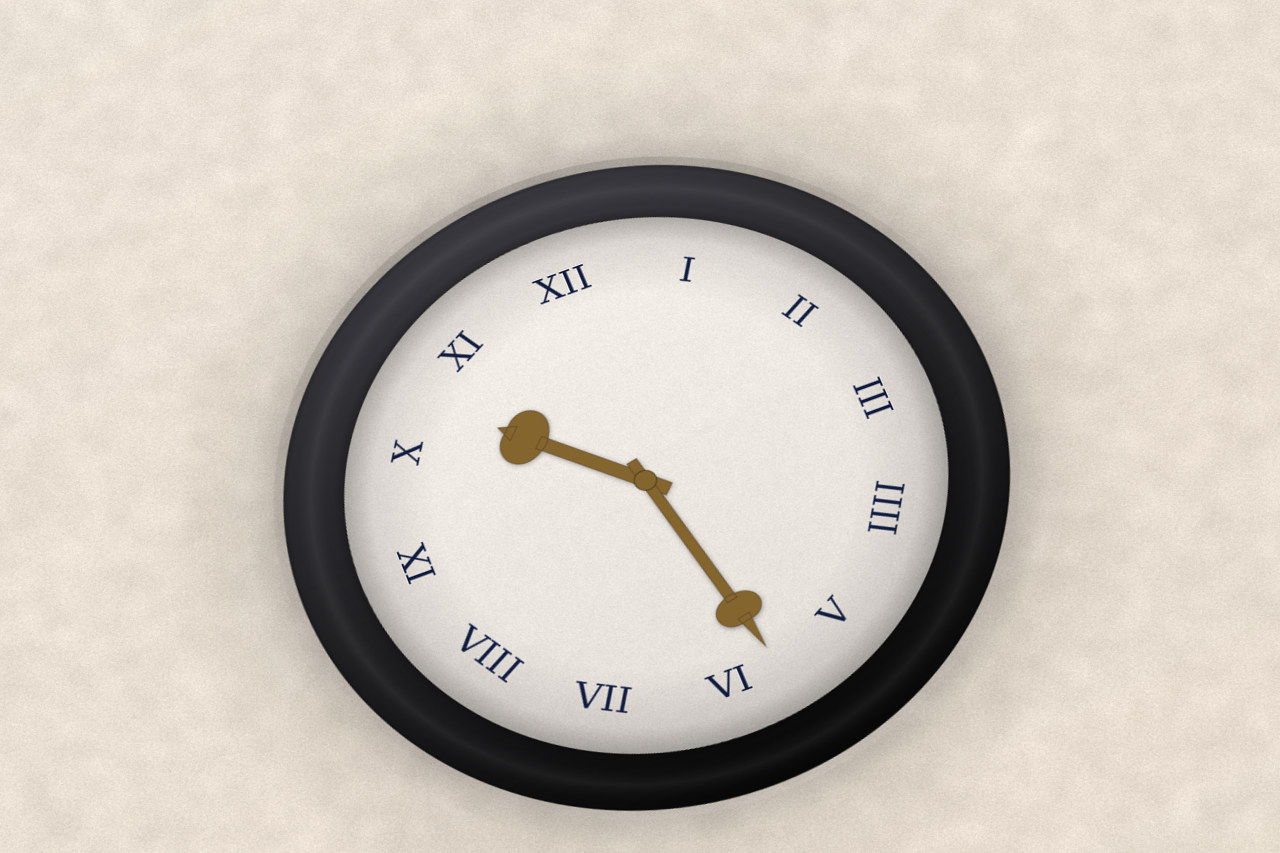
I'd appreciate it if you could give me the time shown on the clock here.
10:28
